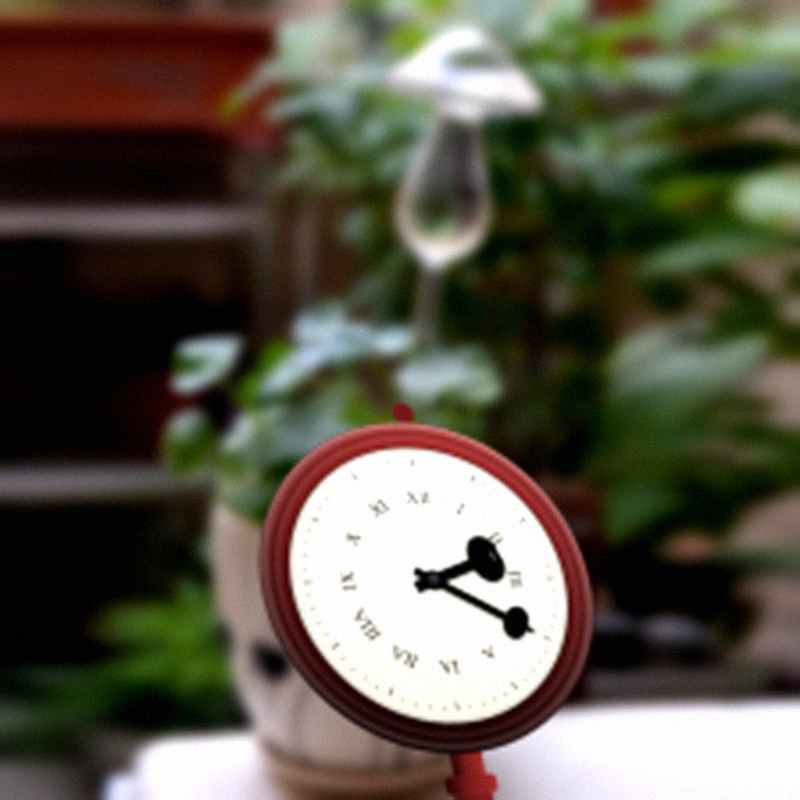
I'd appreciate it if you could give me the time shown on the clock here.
2:20
